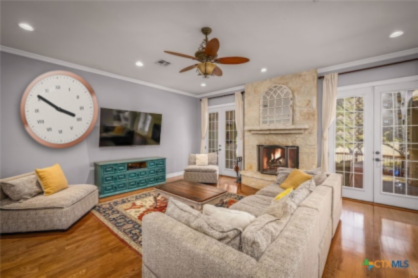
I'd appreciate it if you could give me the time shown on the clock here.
3:51
